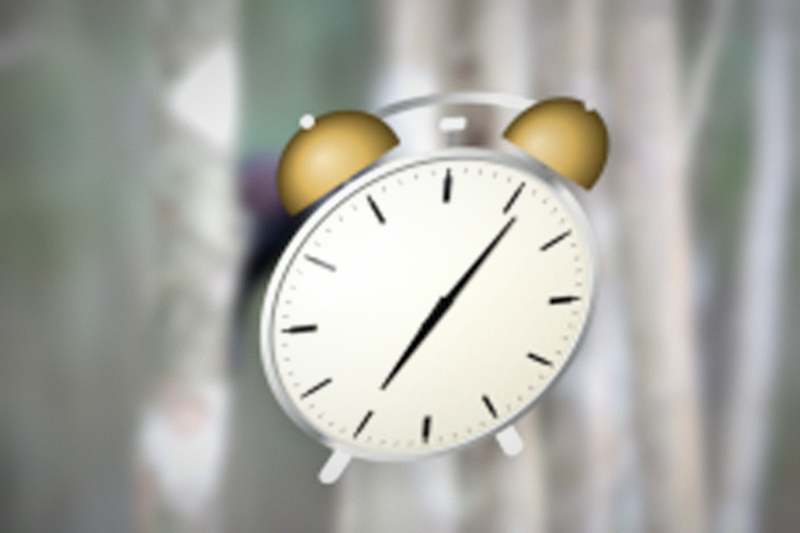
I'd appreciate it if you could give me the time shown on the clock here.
7:06
